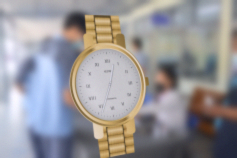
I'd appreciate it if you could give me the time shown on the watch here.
12:34
